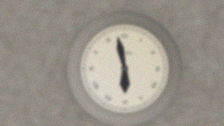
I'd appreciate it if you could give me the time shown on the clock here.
5:58
